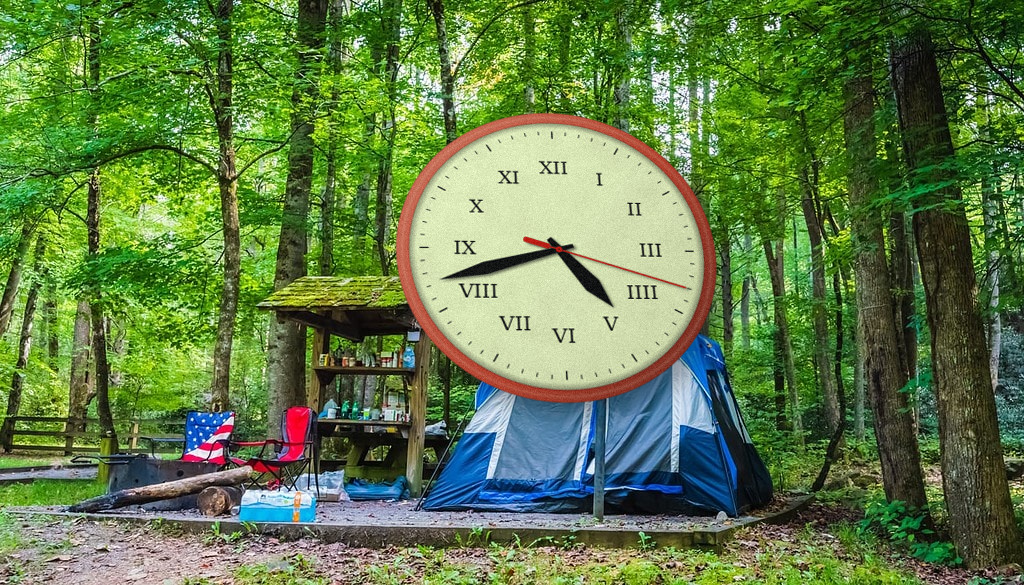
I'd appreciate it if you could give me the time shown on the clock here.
4:42:18
